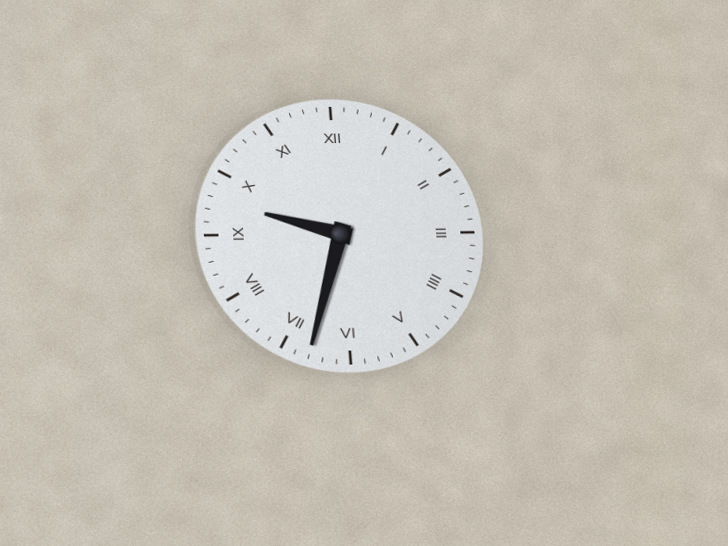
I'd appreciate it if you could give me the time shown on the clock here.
9:33
